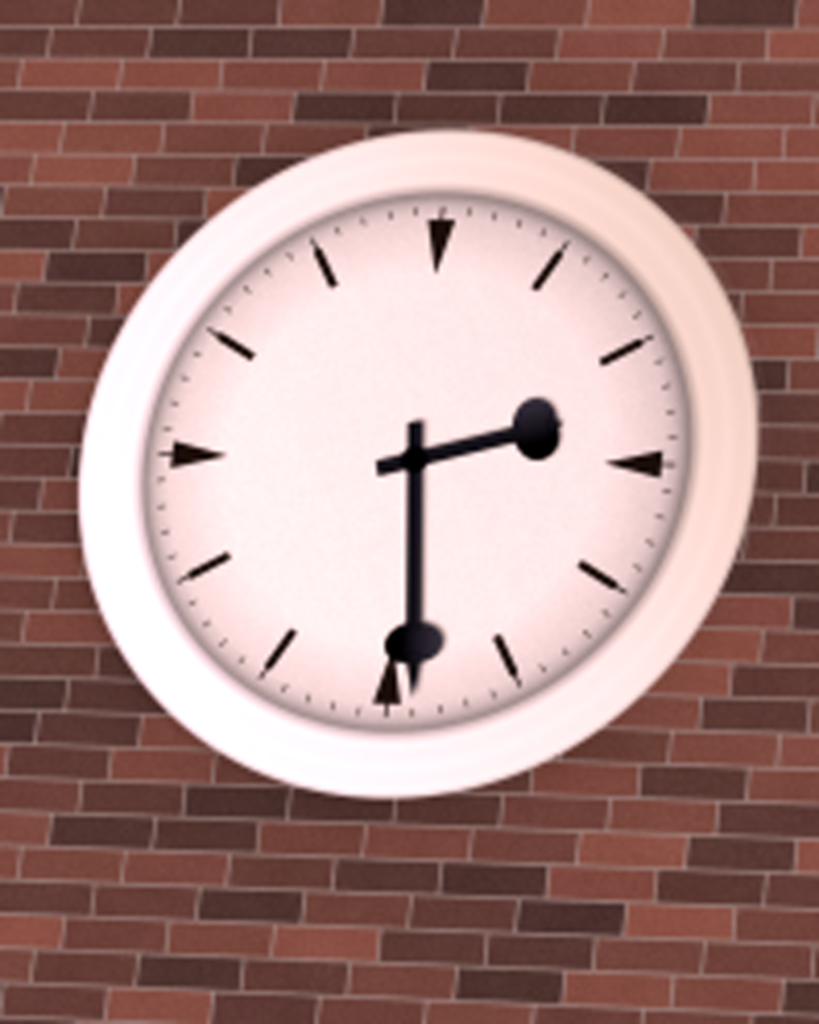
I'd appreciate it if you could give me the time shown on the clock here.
2:29
